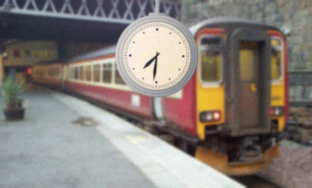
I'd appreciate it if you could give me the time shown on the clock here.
7:31
